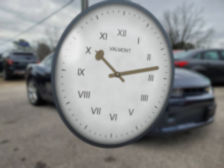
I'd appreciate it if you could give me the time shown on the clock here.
10:13
